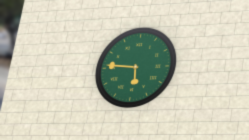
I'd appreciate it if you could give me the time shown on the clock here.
5:46
